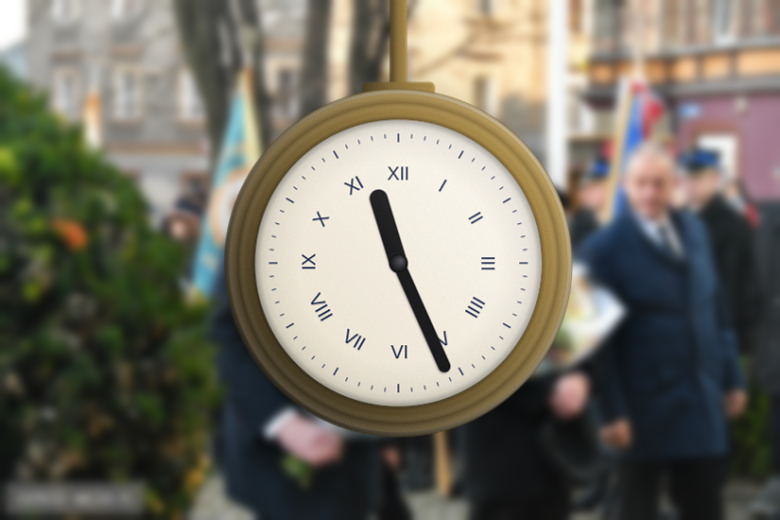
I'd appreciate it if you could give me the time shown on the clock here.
11:26
